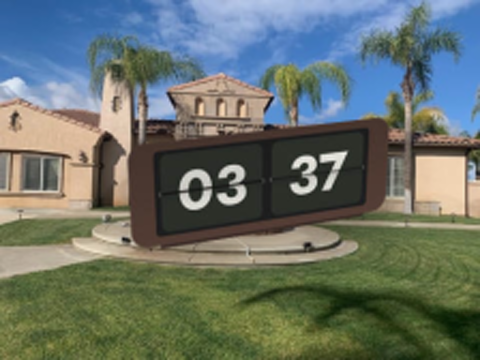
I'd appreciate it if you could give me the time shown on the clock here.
3:37
